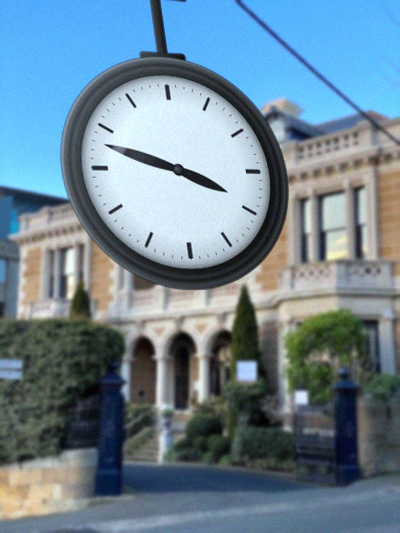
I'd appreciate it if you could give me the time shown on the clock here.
3:48
